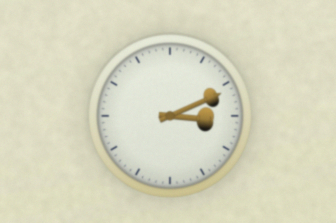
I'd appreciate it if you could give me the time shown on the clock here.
3:11
